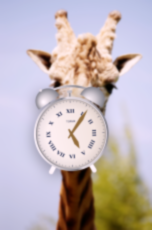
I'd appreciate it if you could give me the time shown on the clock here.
5:06
